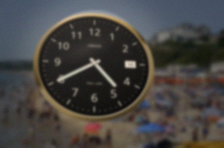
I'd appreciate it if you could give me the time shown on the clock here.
4:40
